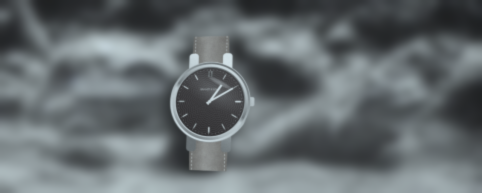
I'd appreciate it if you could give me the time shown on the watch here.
1:10
